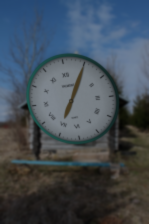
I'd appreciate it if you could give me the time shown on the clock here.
7:05
